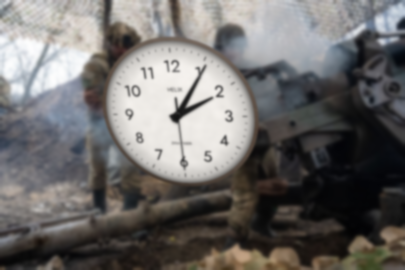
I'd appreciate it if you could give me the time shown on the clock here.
2:05:30
